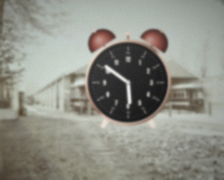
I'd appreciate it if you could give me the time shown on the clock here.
5:51
